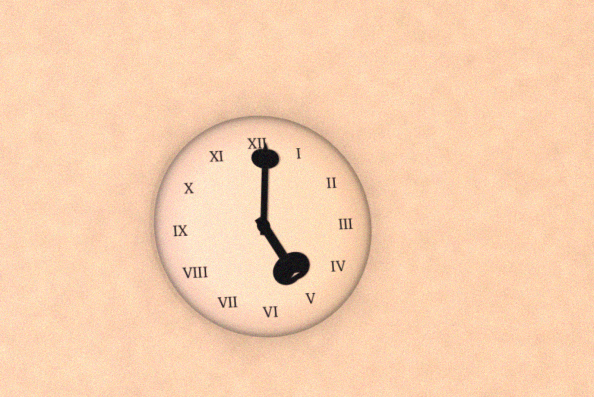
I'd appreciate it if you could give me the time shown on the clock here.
5:01
